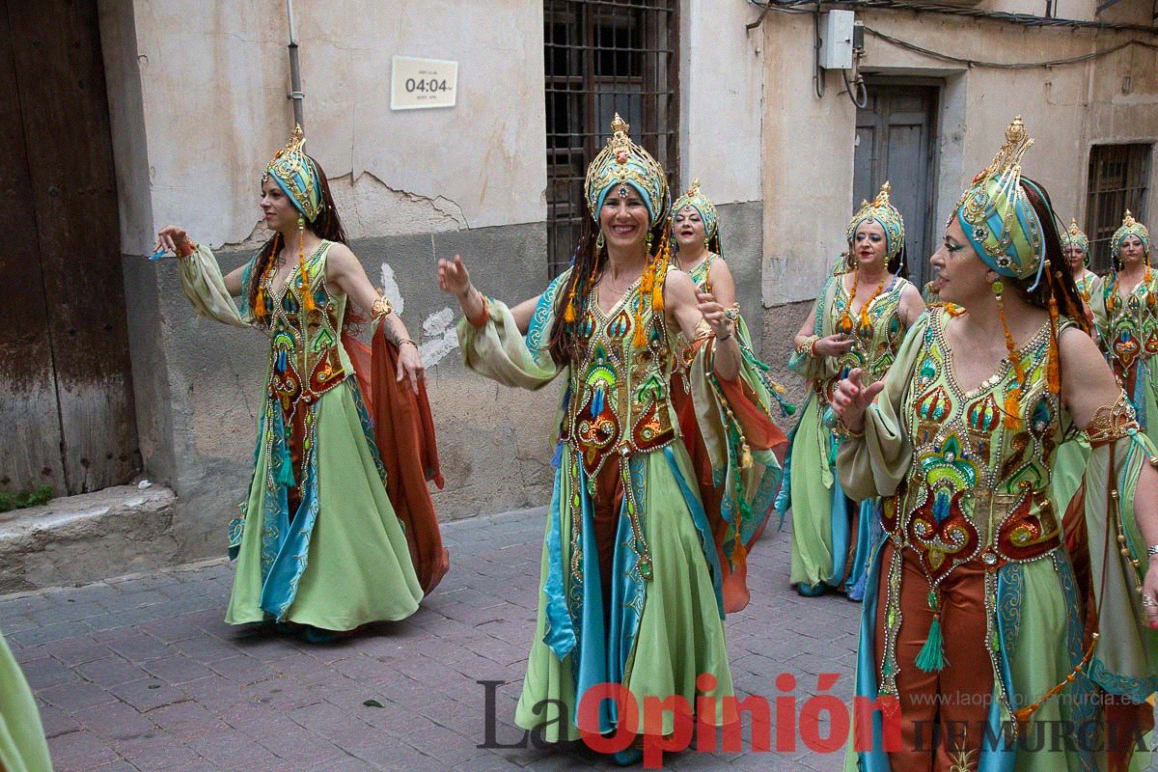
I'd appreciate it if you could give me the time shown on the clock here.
4:04
